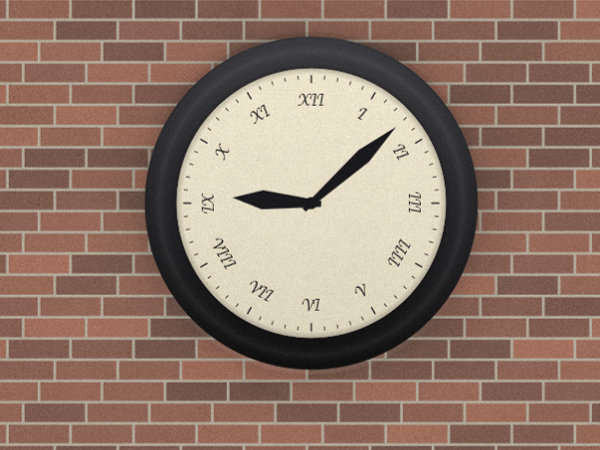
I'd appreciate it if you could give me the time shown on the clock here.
9:08
